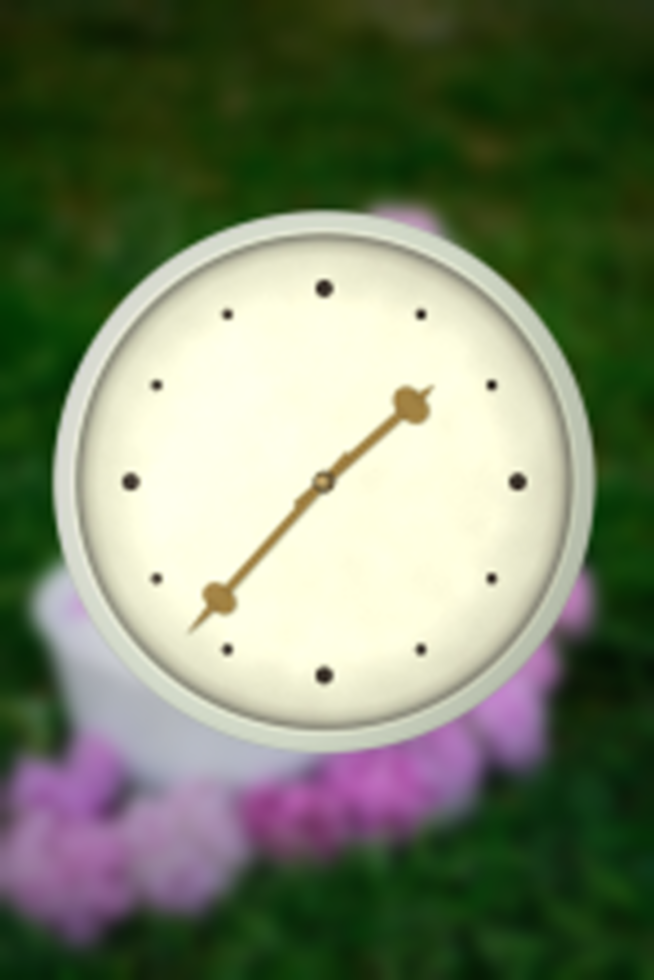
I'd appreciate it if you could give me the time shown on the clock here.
1:37
